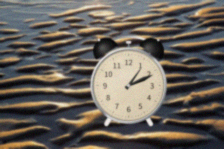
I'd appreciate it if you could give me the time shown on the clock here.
1:11
